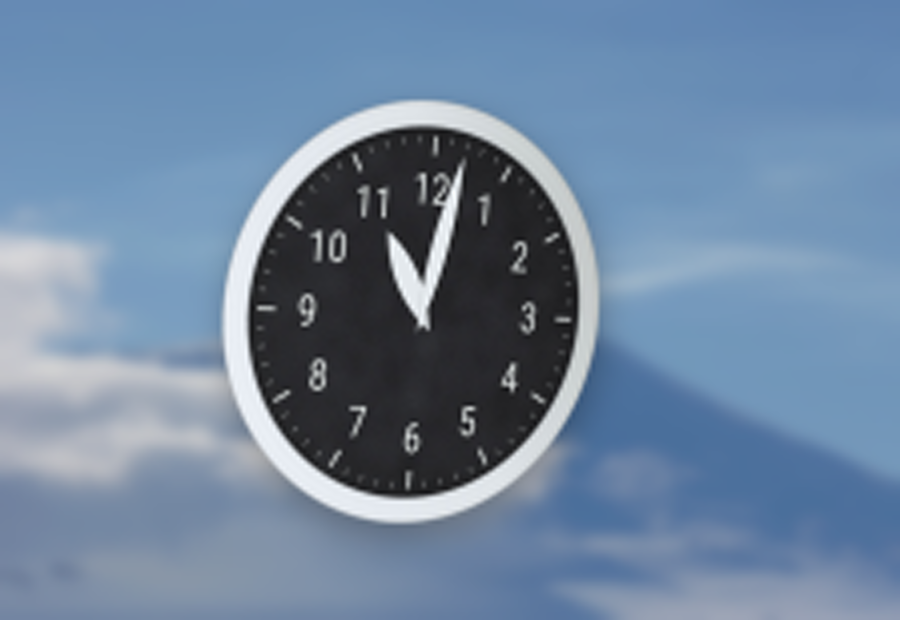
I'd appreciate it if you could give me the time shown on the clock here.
11:02
